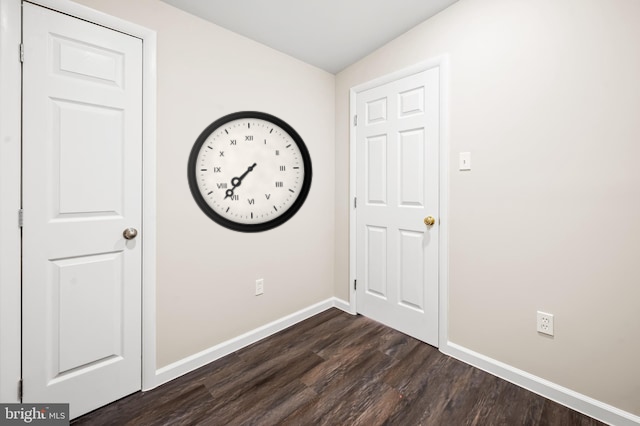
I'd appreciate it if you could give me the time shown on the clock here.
7:37
